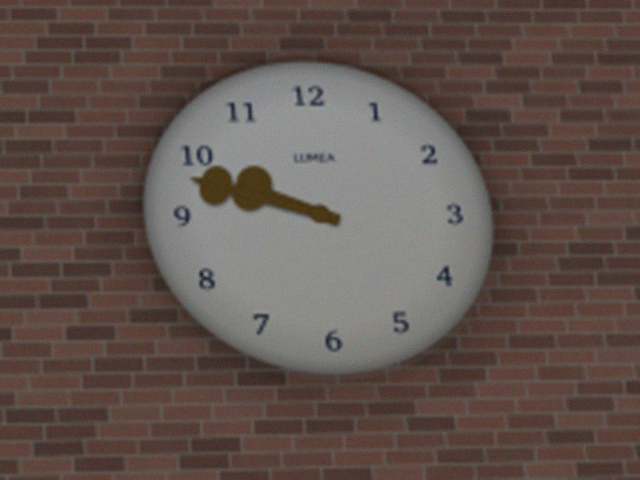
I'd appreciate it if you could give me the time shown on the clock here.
9:48
